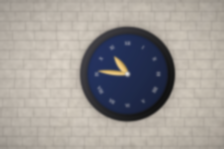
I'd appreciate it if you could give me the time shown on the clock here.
10:46
